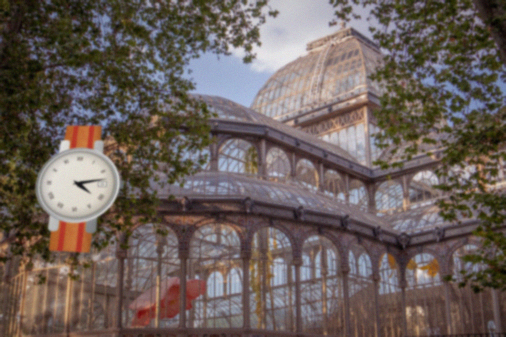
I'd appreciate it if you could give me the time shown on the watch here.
4:13
